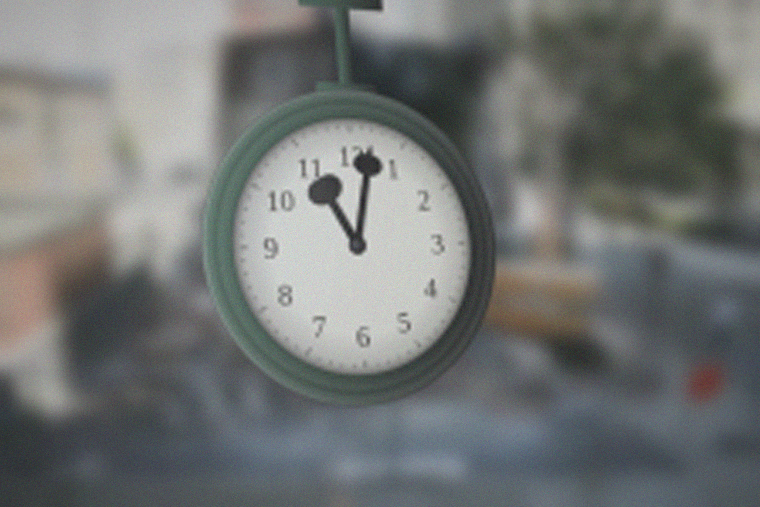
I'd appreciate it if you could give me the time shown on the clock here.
11:02
